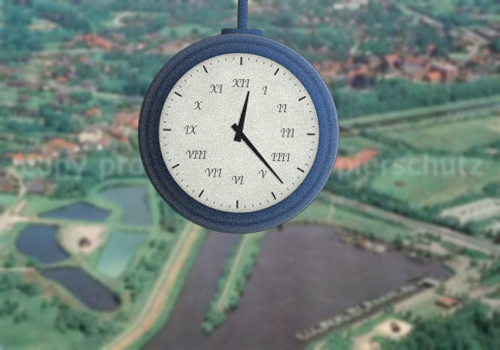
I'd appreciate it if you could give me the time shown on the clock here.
12:23
